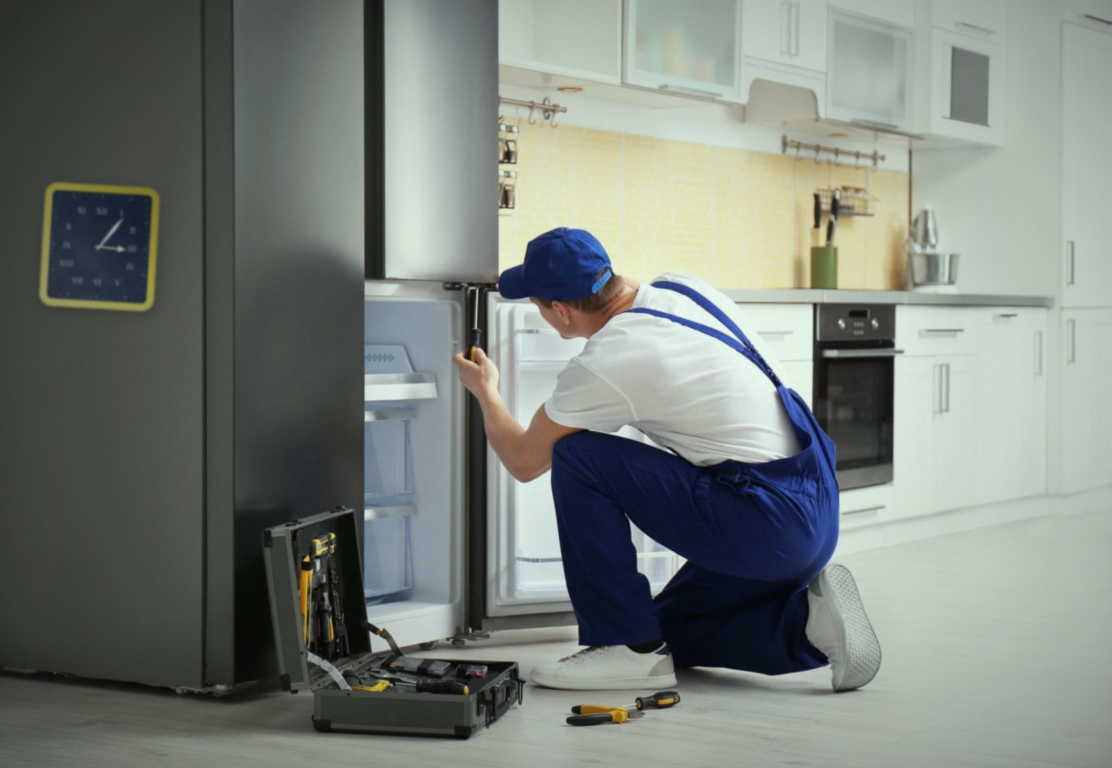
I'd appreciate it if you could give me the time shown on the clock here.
3:06
